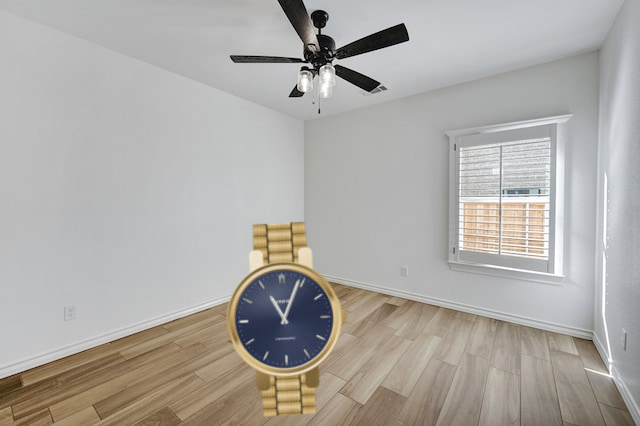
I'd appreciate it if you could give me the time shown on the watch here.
11:04
